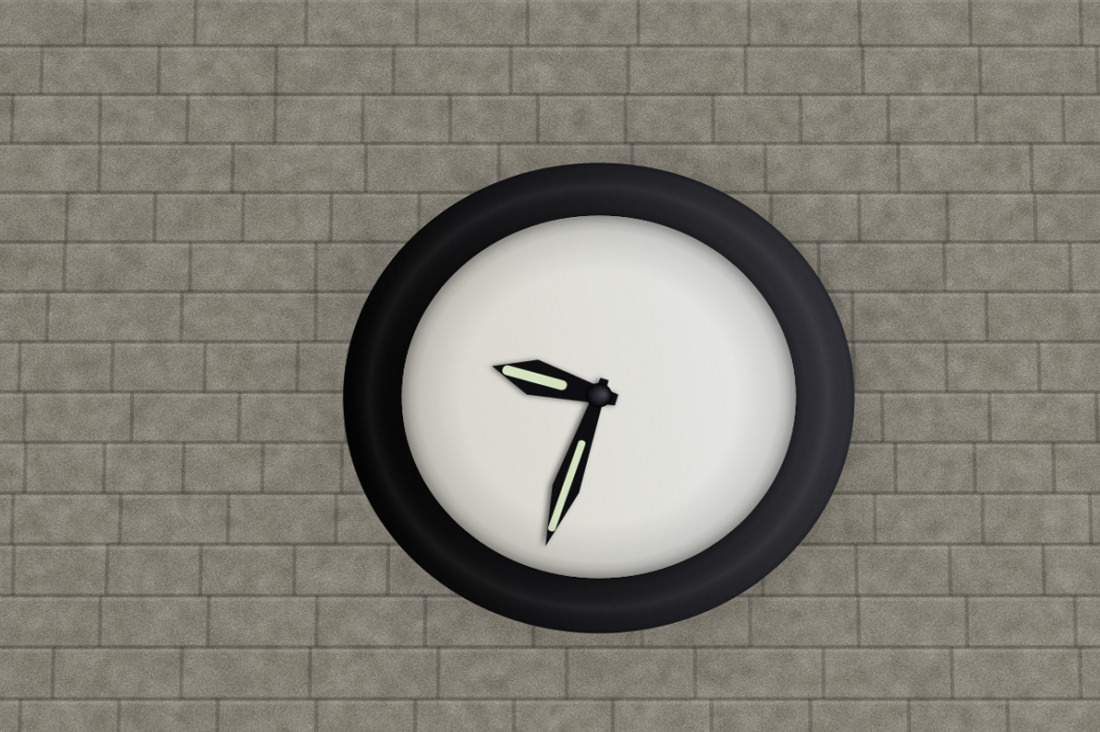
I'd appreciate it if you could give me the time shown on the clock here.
9:33
